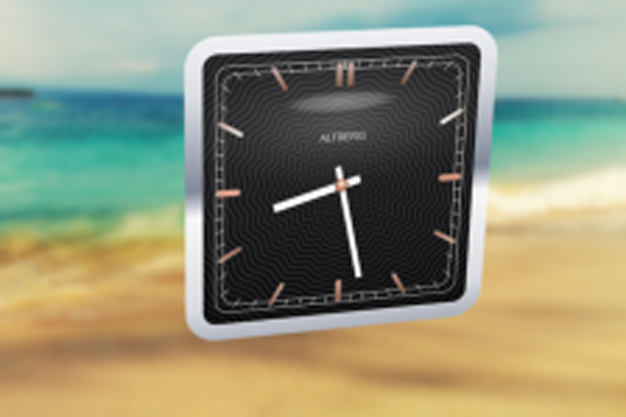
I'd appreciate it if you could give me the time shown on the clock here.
8:28
